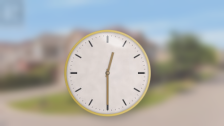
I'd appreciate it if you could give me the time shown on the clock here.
12:30
